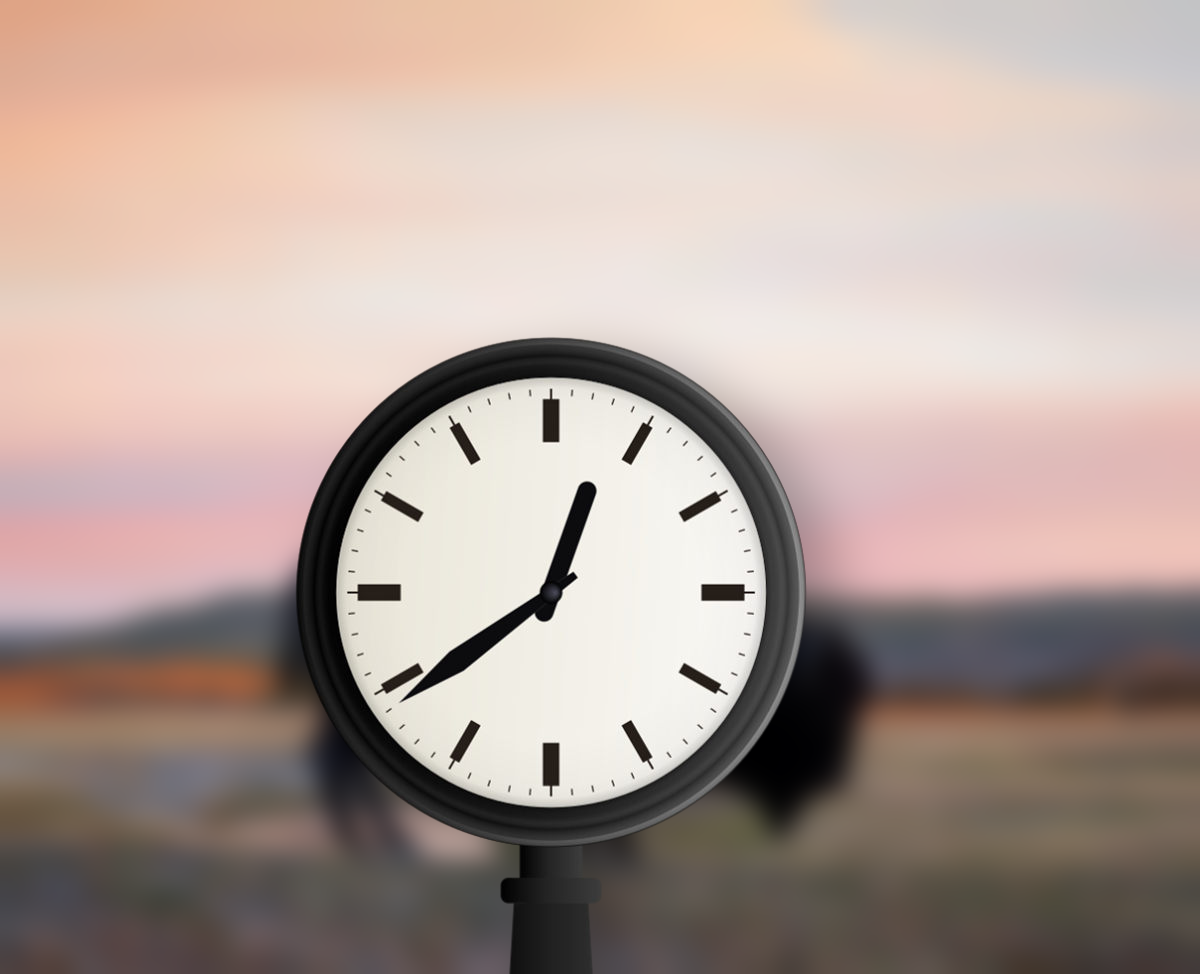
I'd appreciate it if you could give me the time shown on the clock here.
12:39
